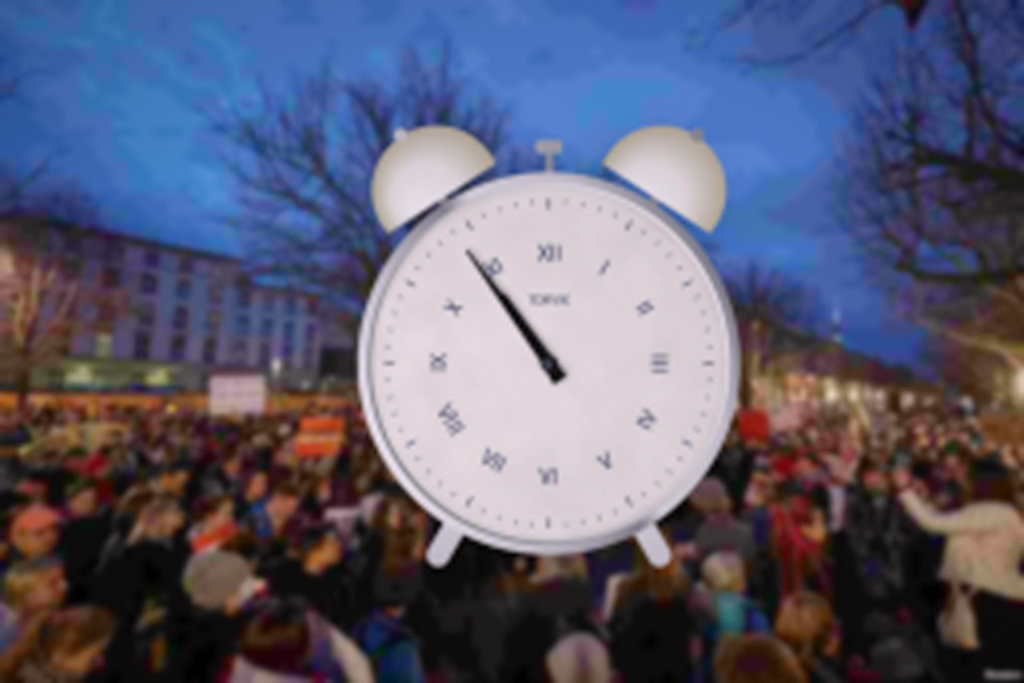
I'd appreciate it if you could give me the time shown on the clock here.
10:54
